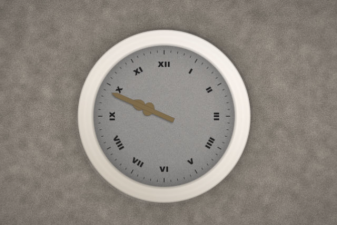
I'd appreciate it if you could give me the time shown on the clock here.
9:49
